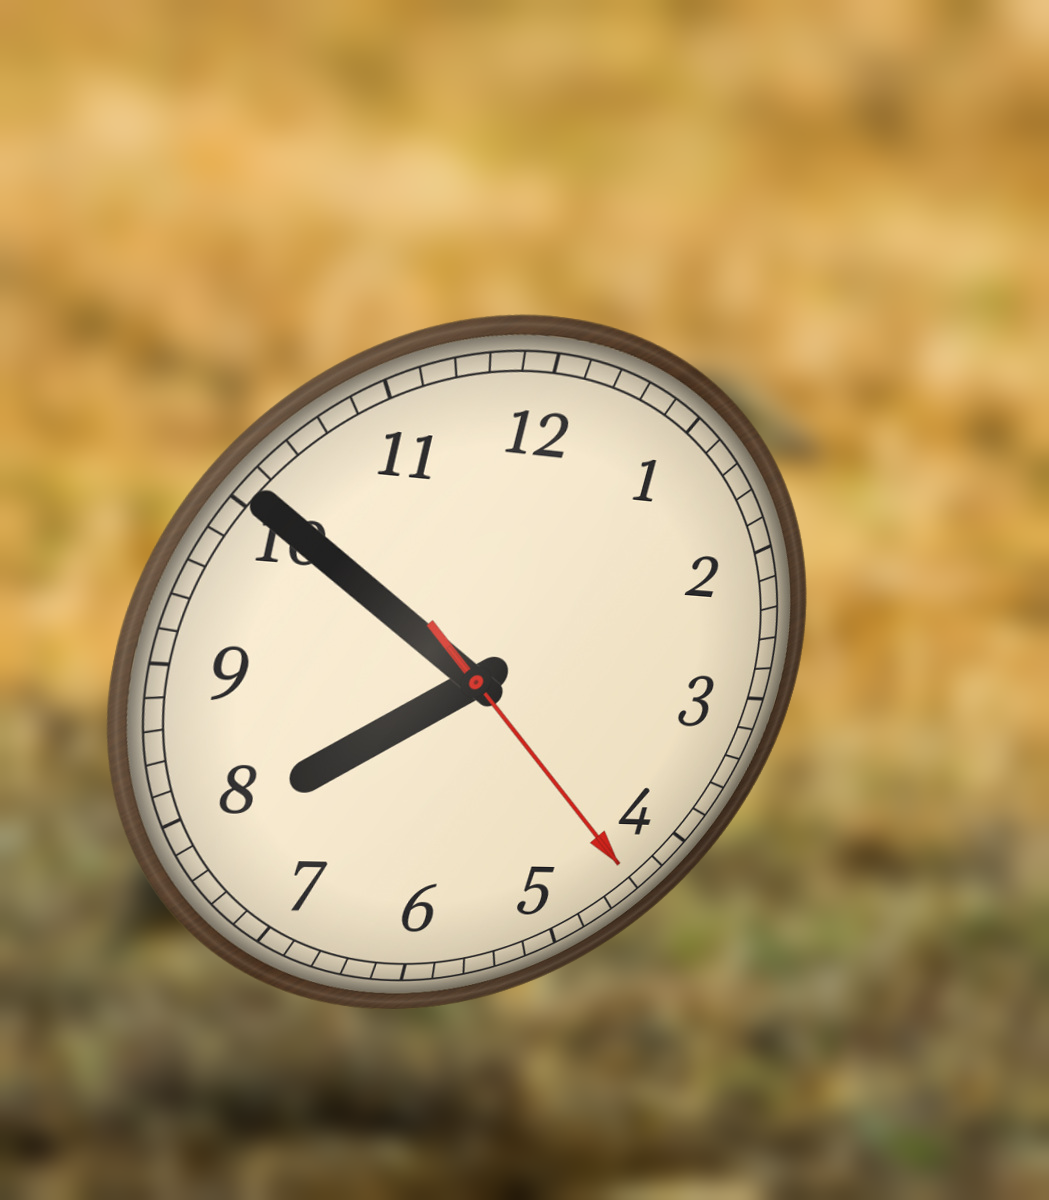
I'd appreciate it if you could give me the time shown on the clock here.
7:50:22
